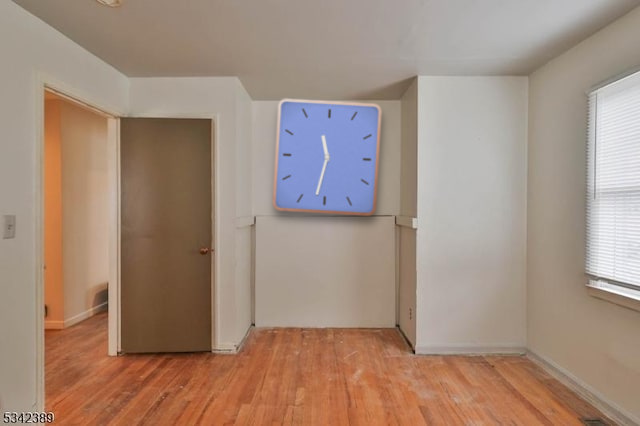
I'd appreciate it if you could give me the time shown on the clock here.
11:32
